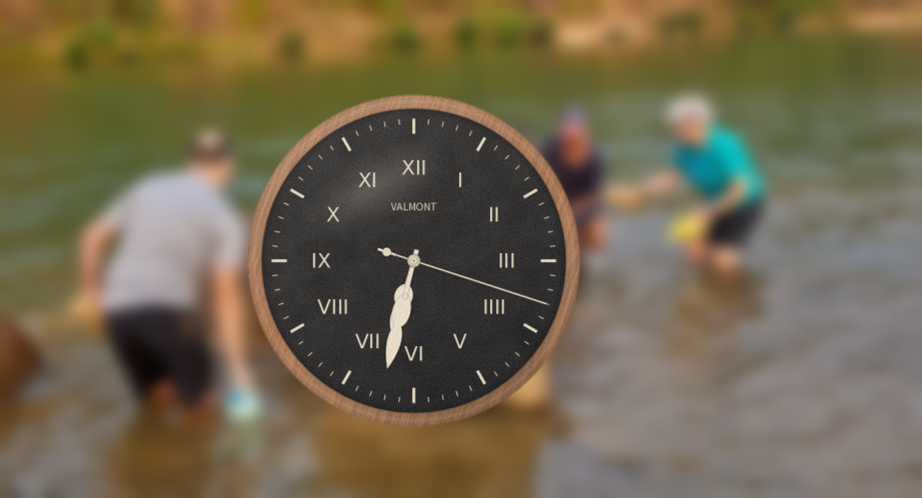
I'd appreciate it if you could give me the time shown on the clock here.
6:32:18
